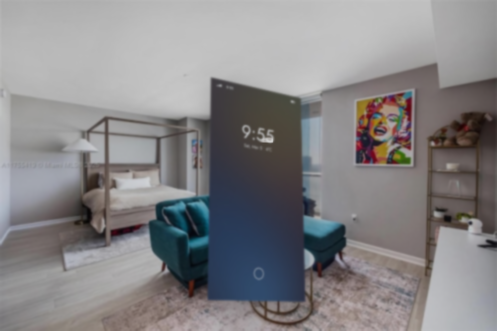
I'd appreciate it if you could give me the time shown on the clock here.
9:55
